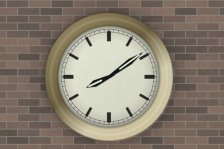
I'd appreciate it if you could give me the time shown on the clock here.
8:09
